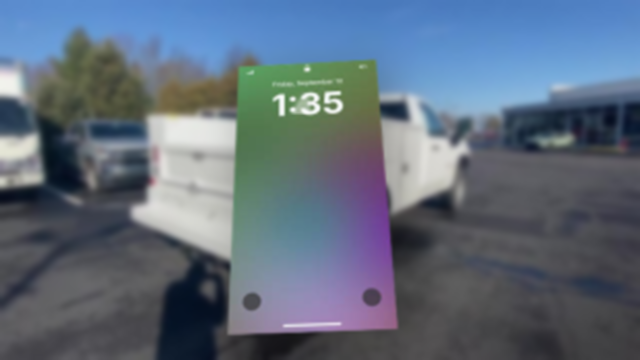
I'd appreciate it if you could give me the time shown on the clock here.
1:35
